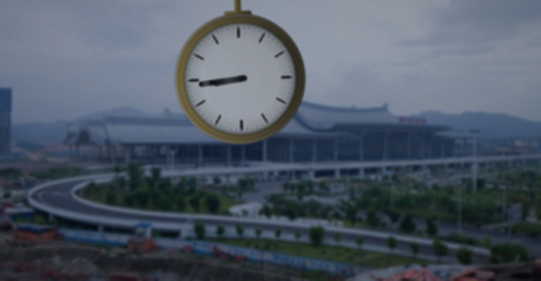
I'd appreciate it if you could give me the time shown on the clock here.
8:44
